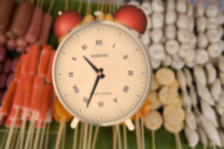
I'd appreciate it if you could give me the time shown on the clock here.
10:34
